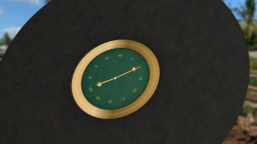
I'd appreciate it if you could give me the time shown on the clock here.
8:10
